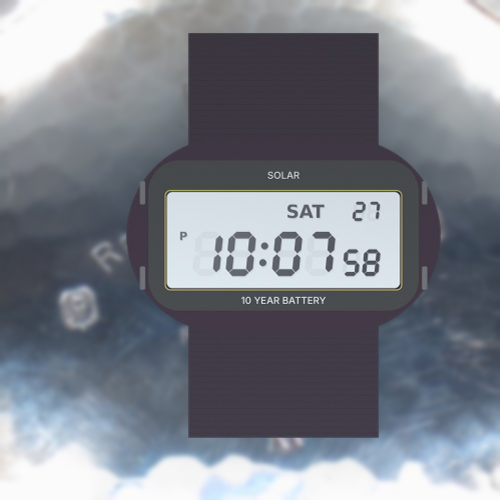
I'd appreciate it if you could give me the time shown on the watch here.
10:07:58
